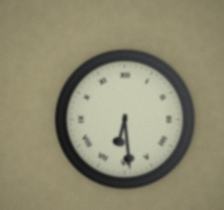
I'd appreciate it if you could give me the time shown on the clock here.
6:29
